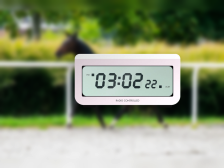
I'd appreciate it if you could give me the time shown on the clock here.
3:02:22
